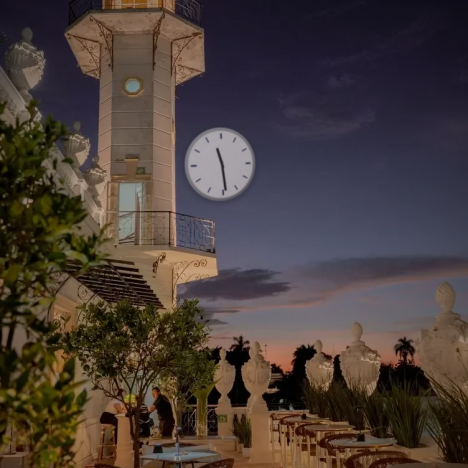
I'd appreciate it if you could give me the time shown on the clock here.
11:29
